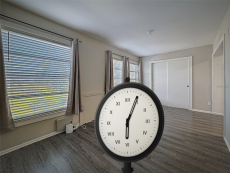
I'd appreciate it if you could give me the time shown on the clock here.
6:04
